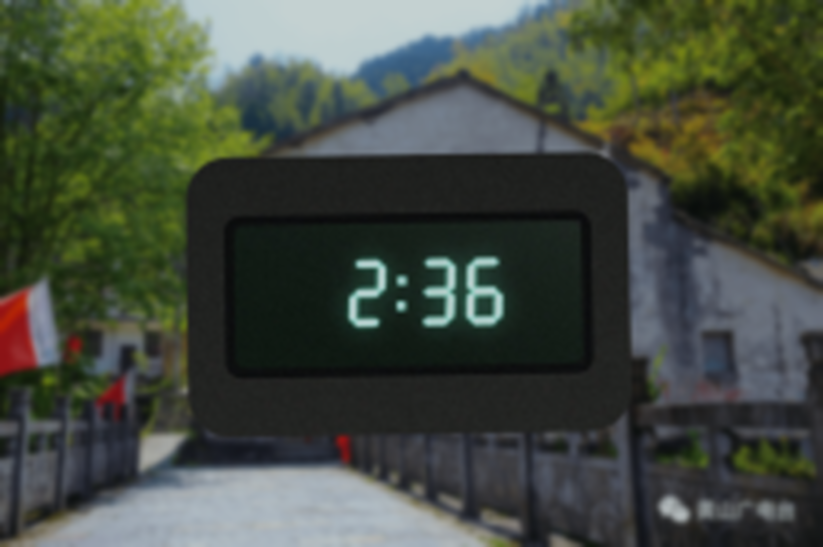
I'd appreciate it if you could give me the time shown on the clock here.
2:36
